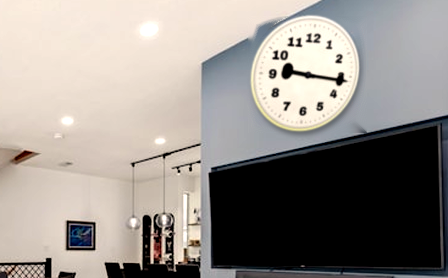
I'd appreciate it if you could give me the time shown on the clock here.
9:16
